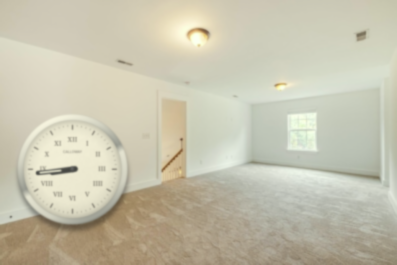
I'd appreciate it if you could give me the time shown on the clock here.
8:44
